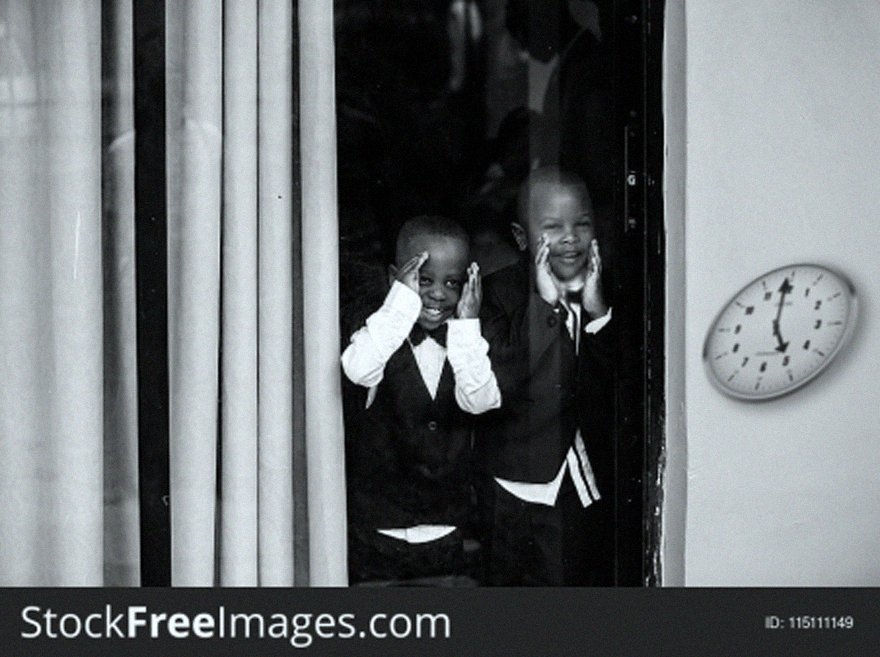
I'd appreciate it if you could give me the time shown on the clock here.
4:59
